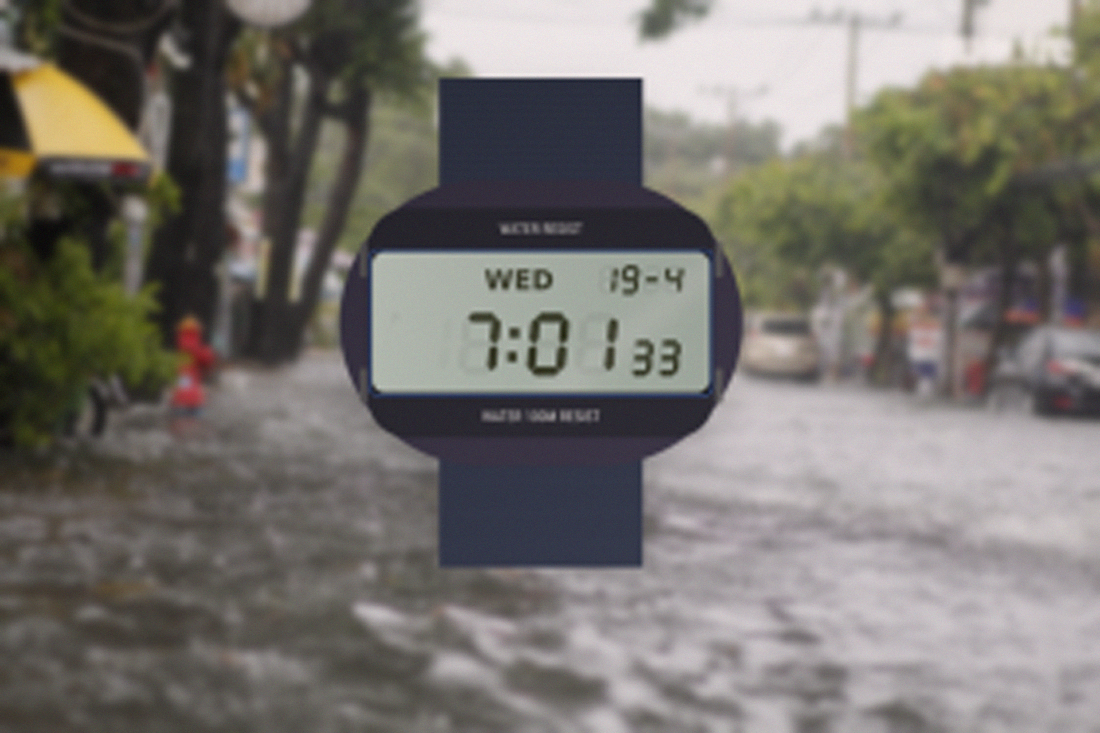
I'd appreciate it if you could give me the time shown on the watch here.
7:01:33
